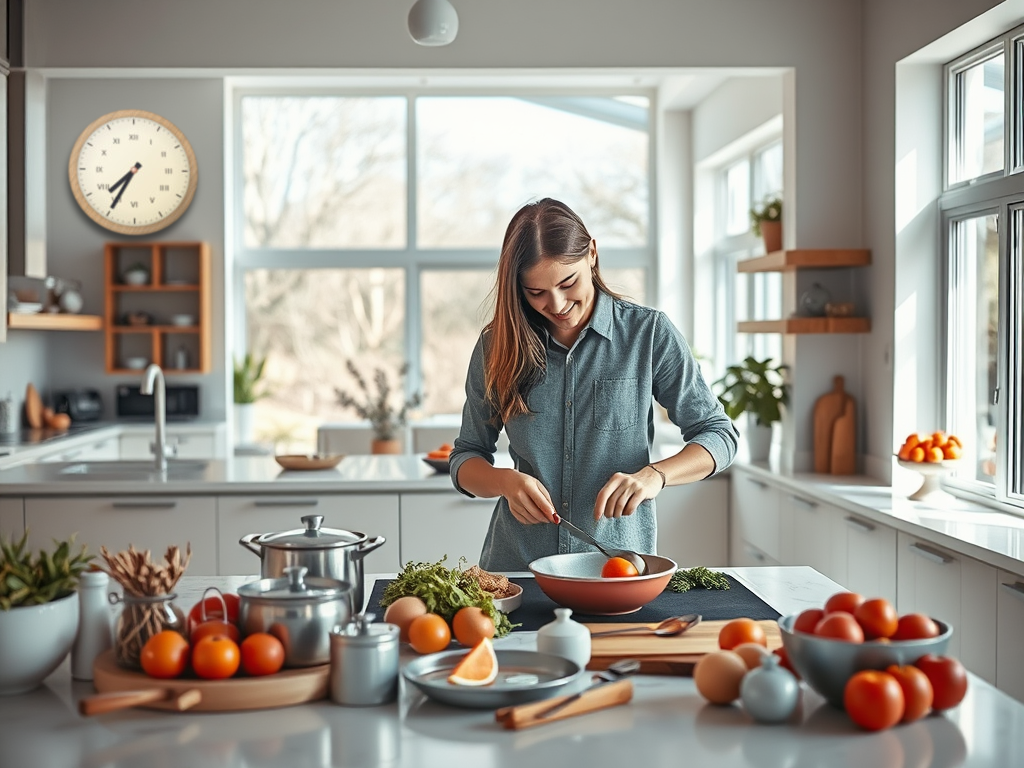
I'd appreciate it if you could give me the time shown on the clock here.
7:35
